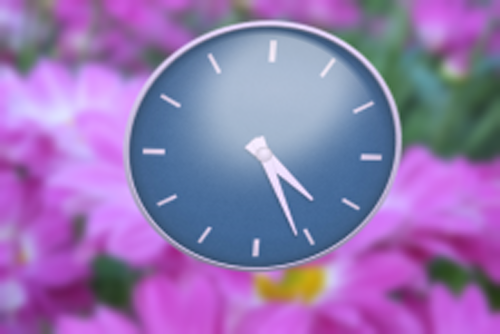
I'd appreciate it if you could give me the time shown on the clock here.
4:26
